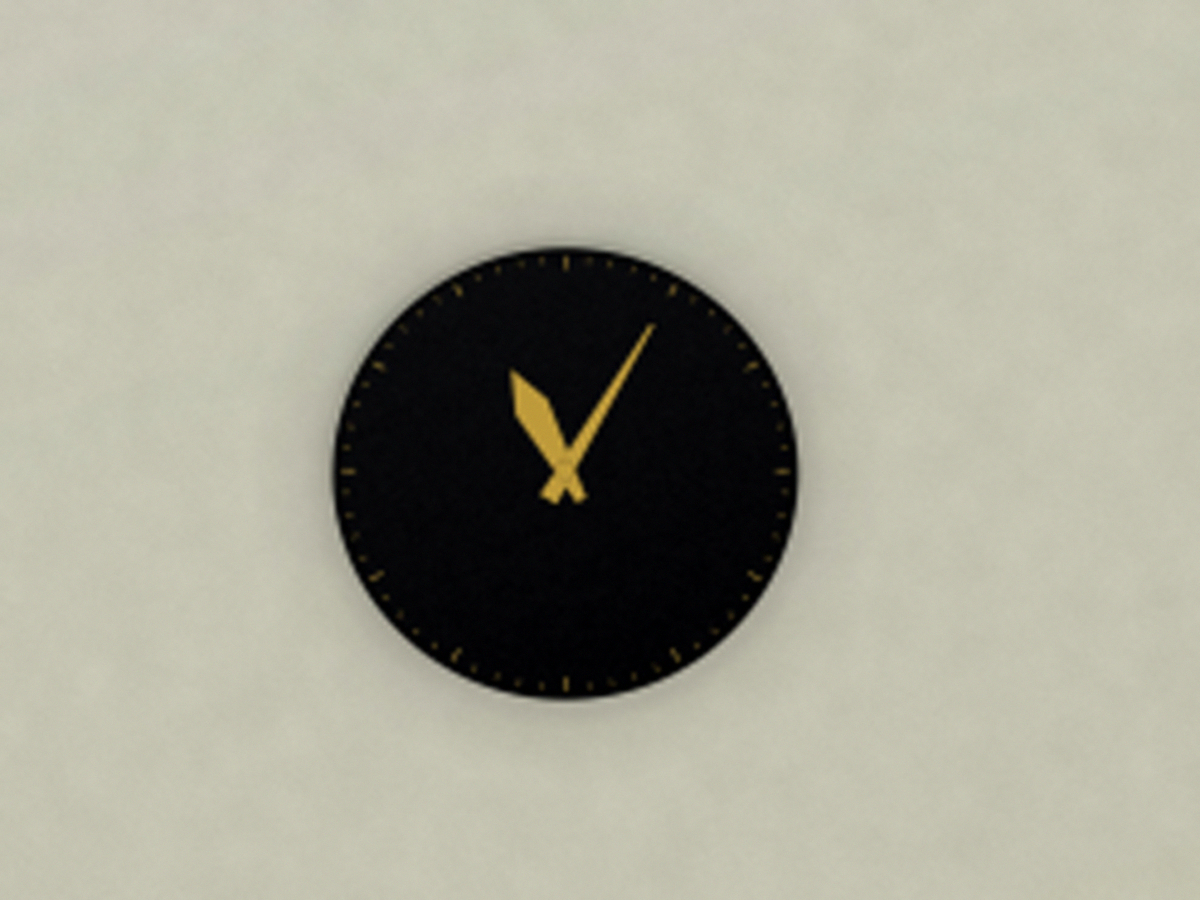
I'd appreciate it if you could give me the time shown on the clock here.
11:05
